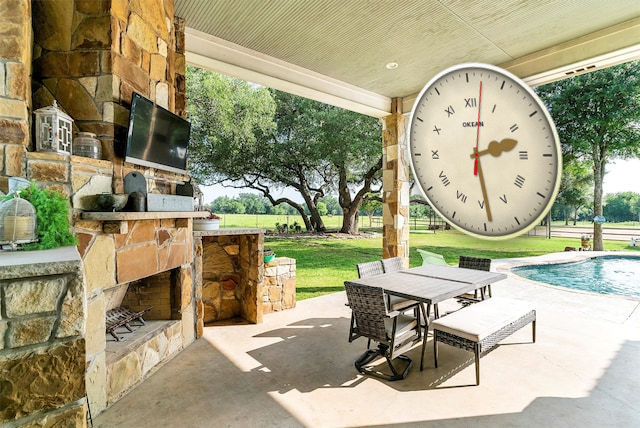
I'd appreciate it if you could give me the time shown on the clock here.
2:29:02
